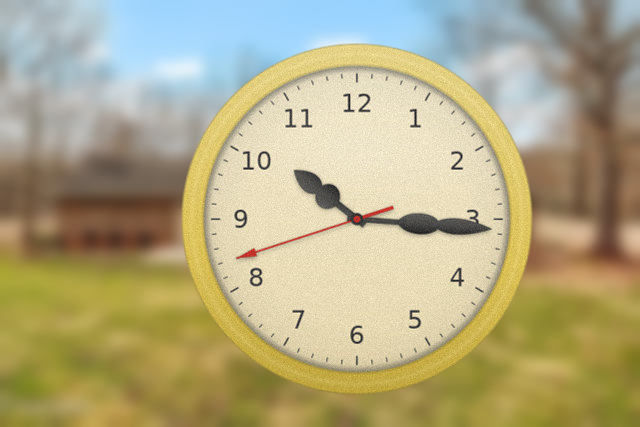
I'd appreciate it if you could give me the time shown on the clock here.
10:15:42
